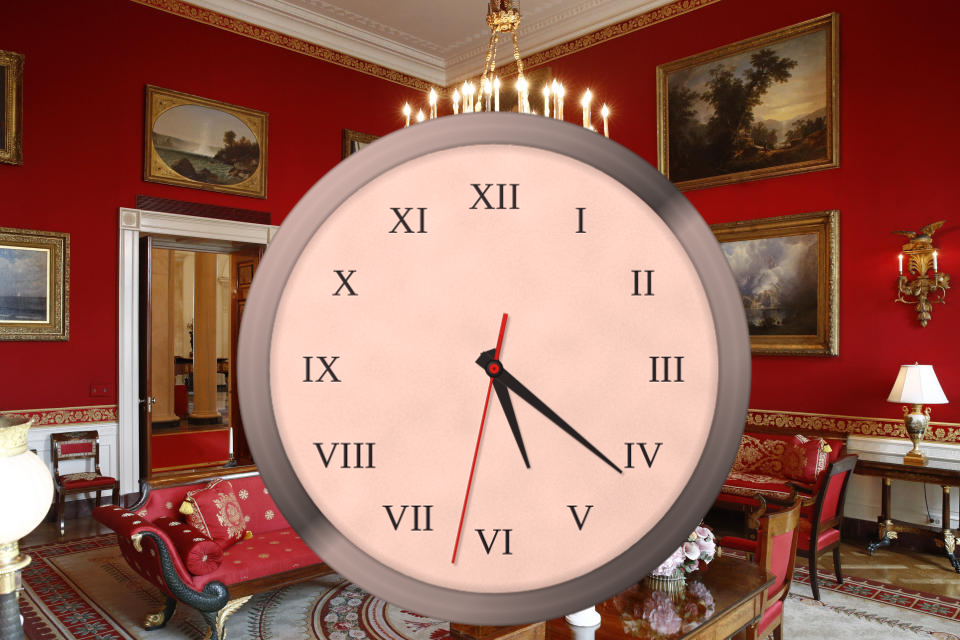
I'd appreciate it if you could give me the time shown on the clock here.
5:21:32
